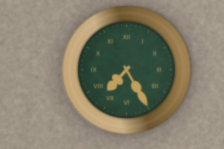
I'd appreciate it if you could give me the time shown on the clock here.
7:25
